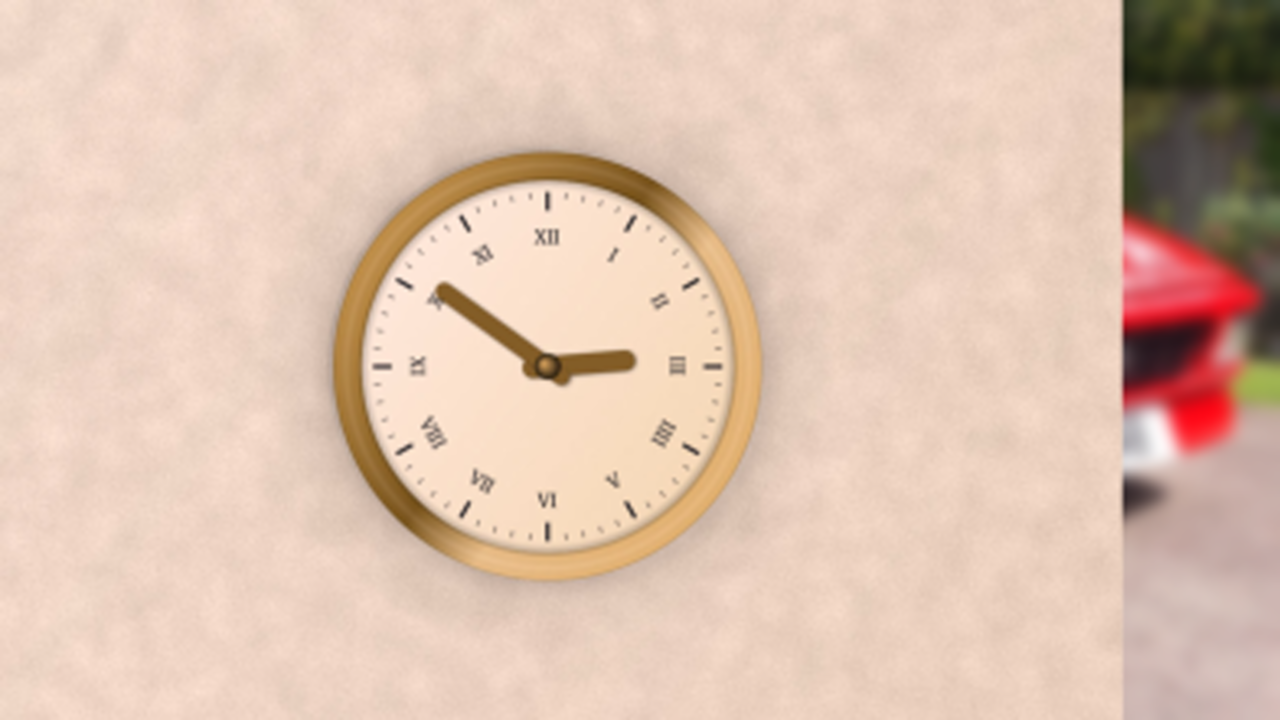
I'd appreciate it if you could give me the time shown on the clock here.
2:51
